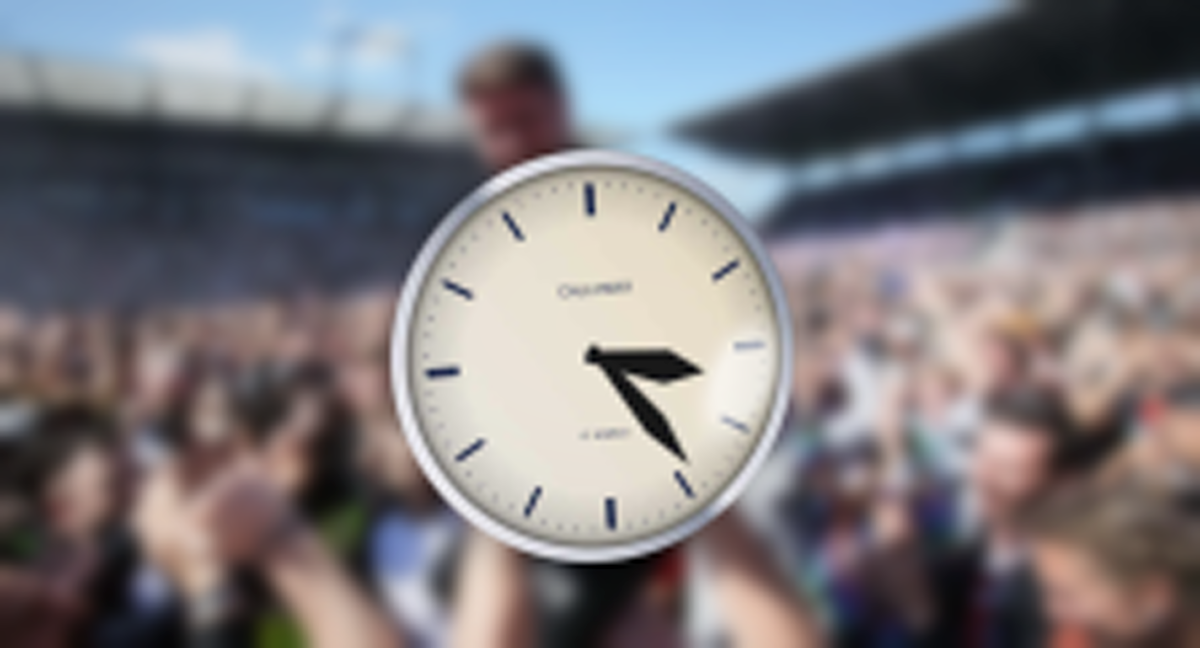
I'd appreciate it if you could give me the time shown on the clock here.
3:24
